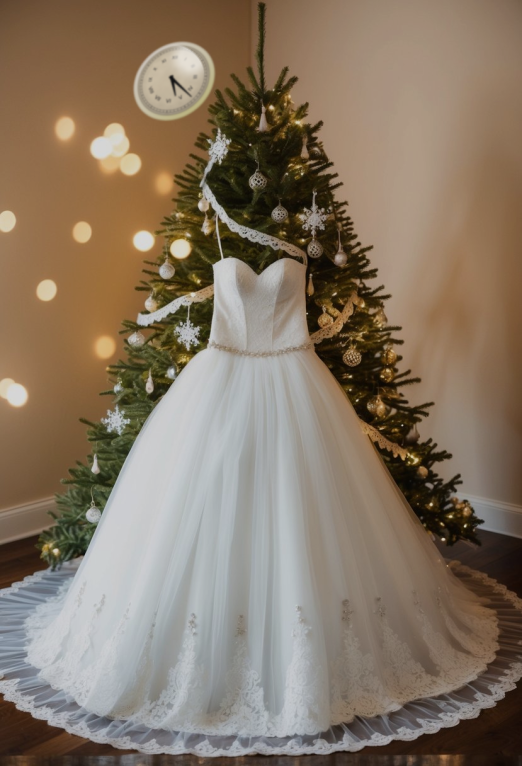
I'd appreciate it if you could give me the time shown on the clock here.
5:22
